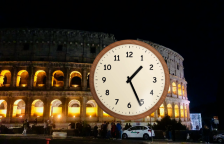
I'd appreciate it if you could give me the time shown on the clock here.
1:26
